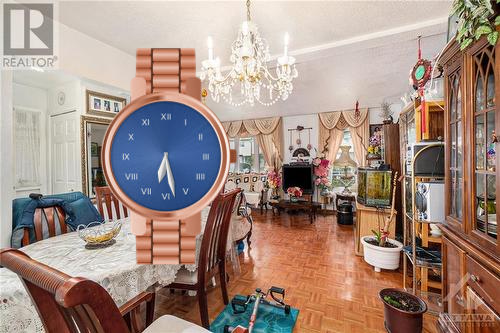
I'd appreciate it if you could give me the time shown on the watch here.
6:28
